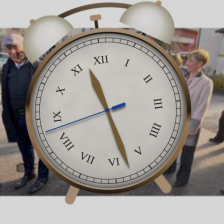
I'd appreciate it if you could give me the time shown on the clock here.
11:27:43
